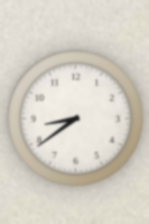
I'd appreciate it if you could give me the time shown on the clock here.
8:39
